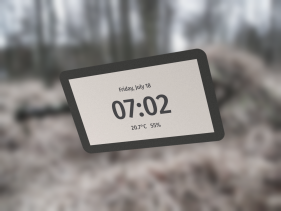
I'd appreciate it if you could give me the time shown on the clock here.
7:02
